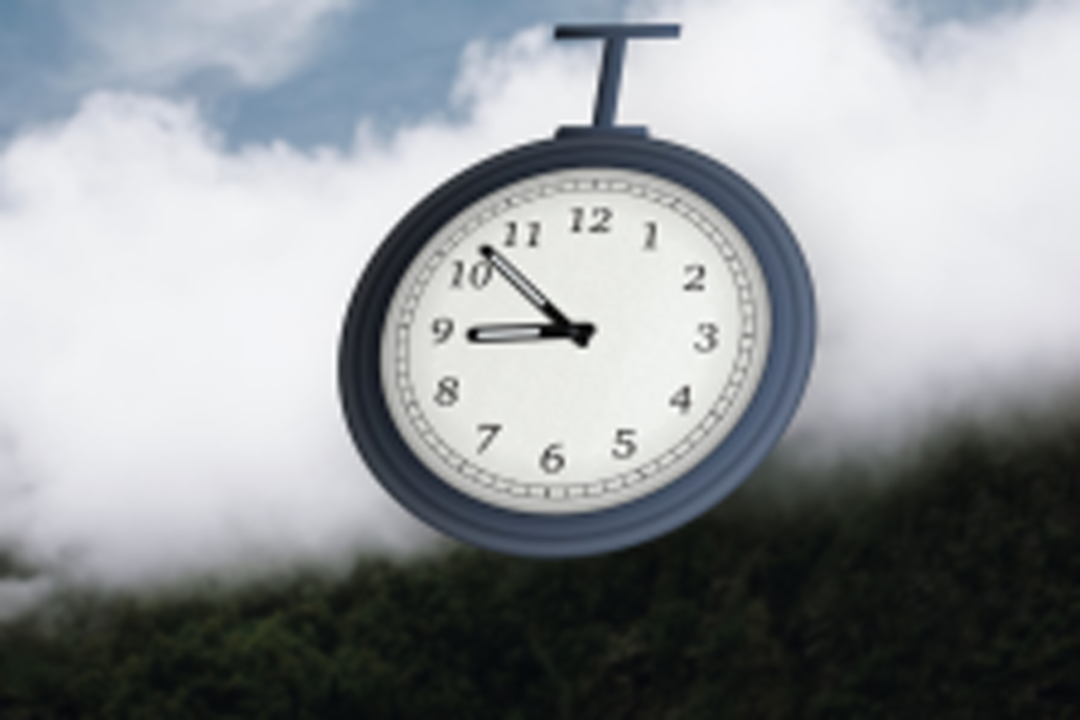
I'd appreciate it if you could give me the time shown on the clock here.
8:52
